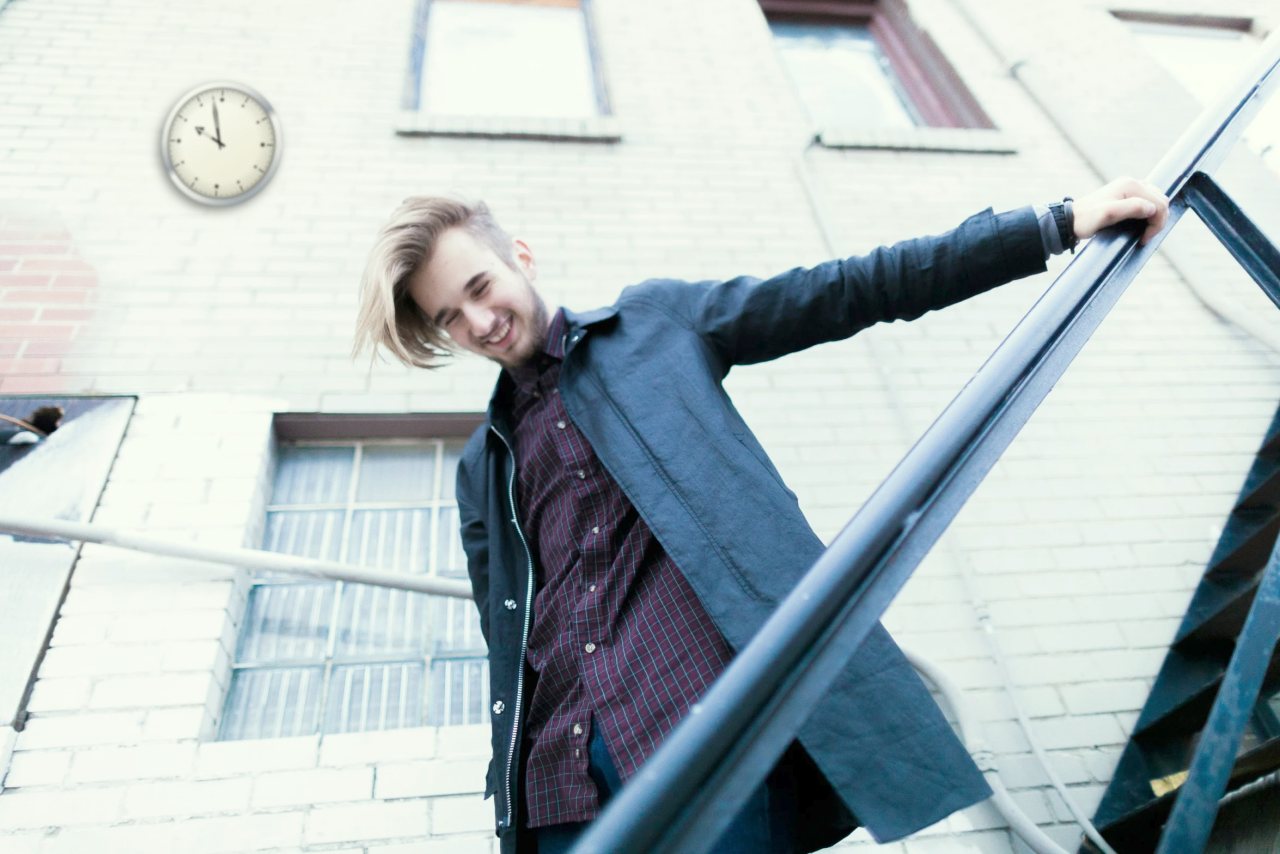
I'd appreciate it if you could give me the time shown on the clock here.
9:58
